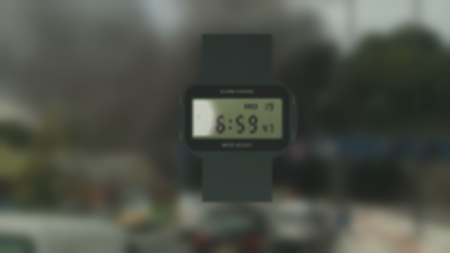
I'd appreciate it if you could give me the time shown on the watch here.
6:59
